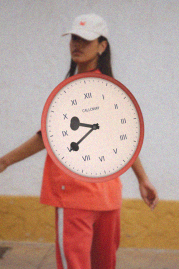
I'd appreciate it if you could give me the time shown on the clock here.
9:40
